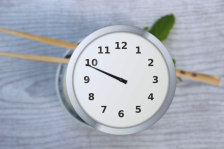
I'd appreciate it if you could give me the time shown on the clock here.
9:49
